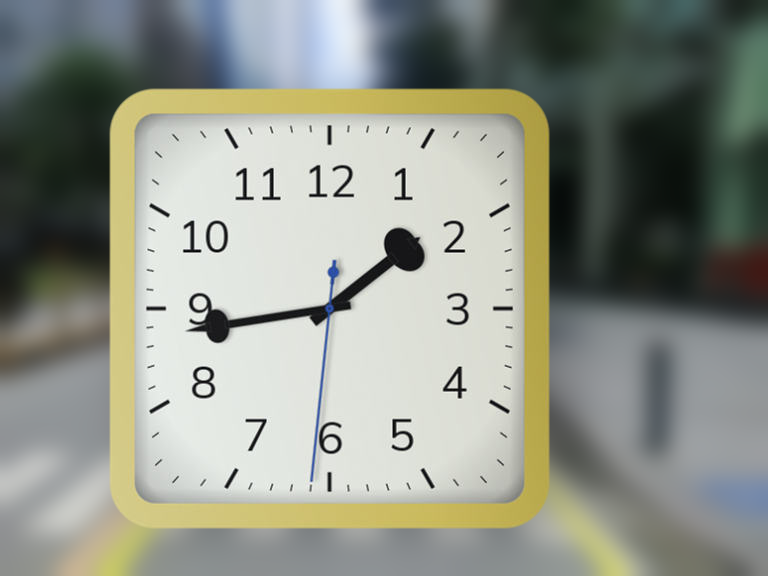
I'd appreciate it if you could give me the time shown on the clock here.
1:43:31
